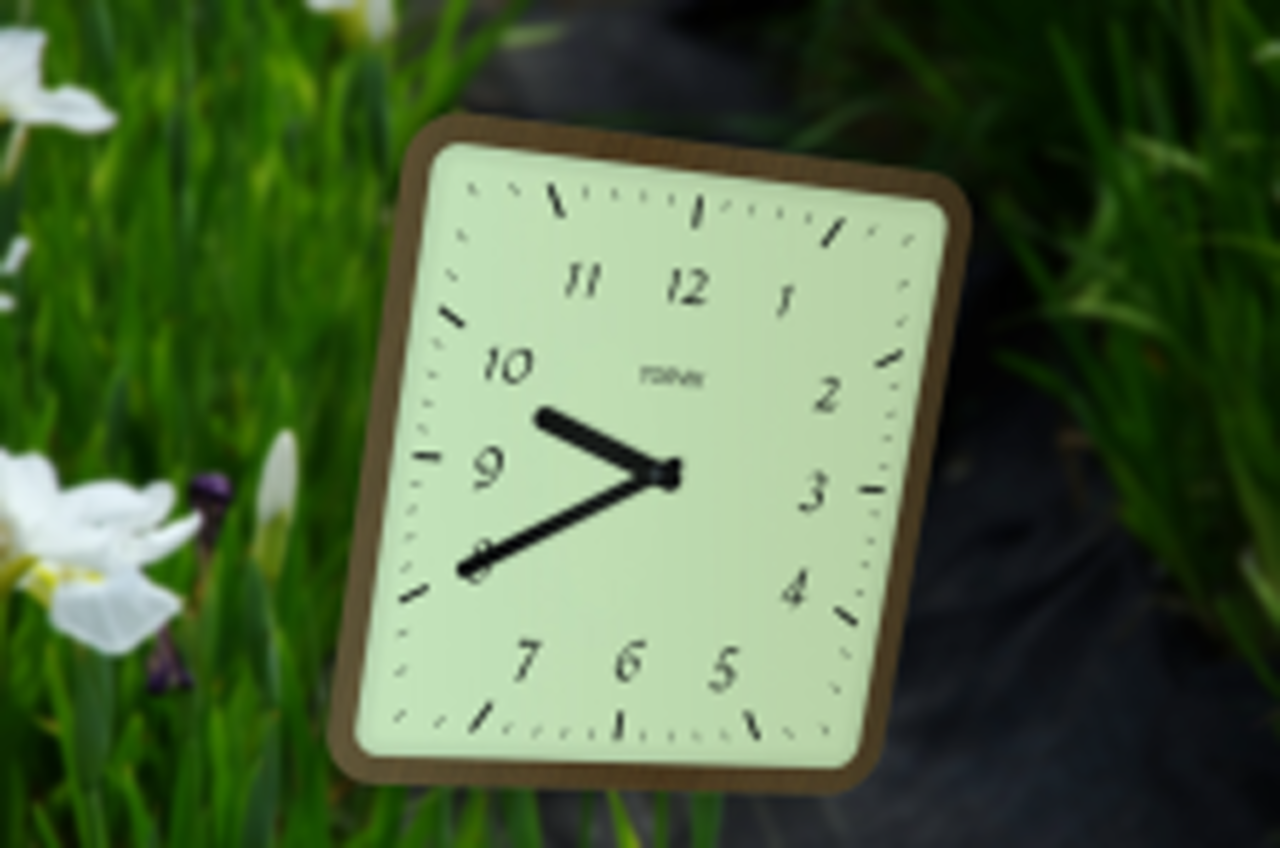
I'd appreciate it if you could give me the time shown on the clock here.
9:40
